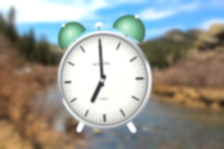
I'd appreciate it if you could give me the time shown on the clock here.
7:00
